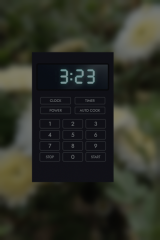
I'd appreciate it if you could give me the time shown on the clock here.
3:23
